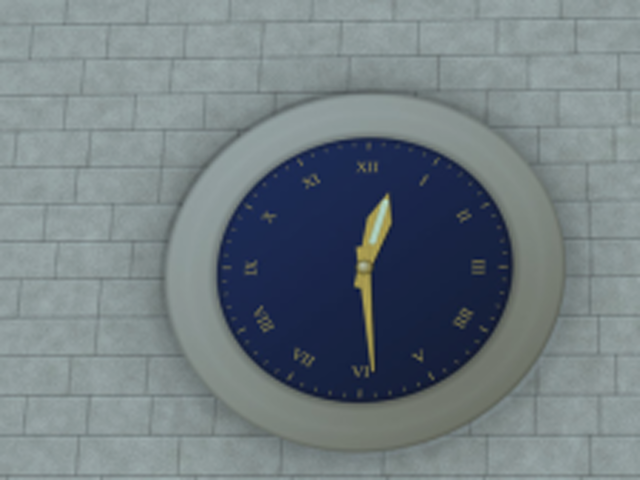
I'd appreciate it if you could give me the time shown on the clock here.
12:29
